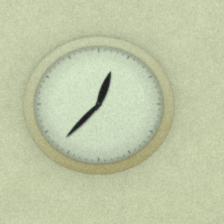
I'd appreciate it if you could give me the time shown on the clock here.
12:37
